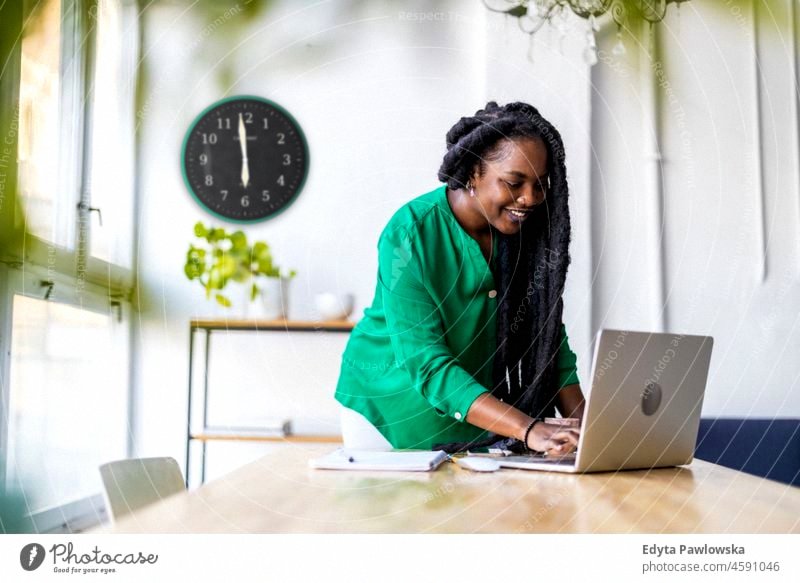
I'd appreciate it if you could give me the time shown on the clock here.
5:59
